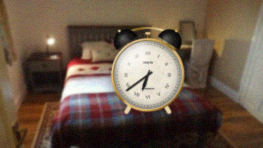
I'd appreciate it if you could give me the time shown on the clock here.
6:39
